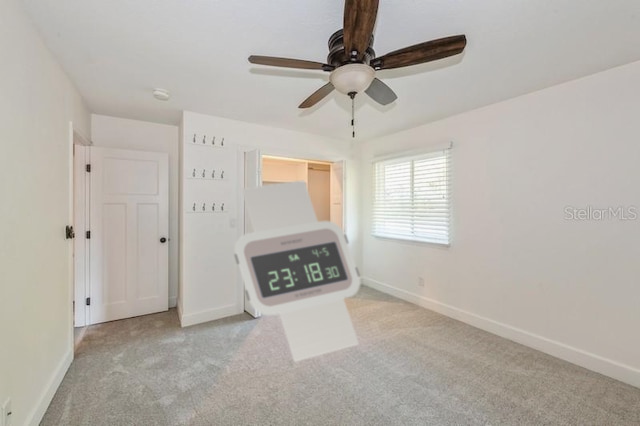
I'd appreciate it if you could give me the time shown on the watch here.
23:18
